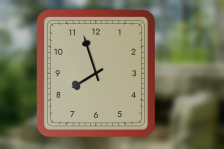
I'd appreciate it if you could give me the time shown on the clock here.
7:57
